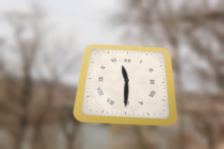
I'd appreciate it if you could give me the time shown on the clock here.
11:30
